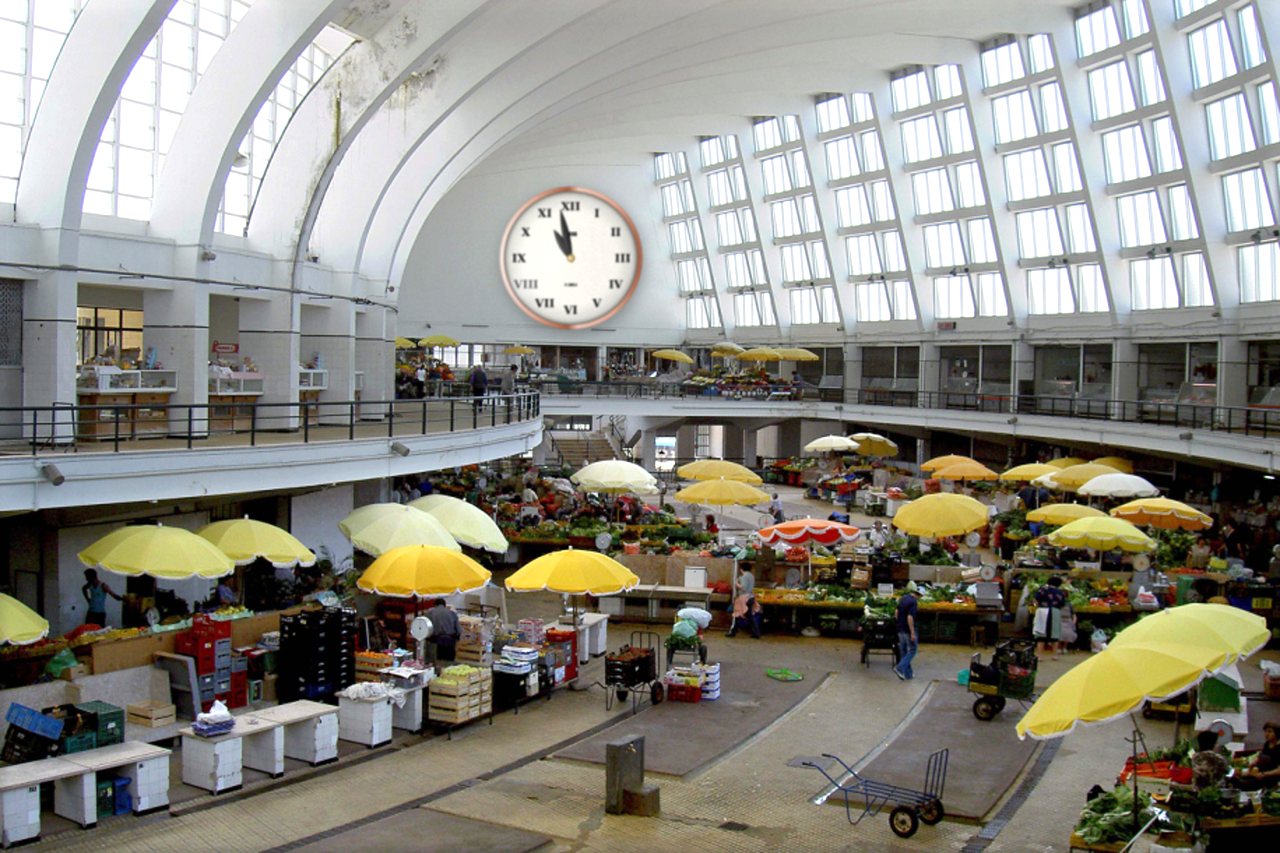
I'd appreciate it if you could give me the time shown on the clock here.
10:58
